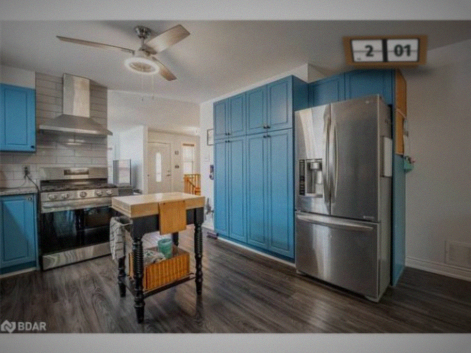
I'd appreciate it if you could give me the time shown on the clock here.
2:01
